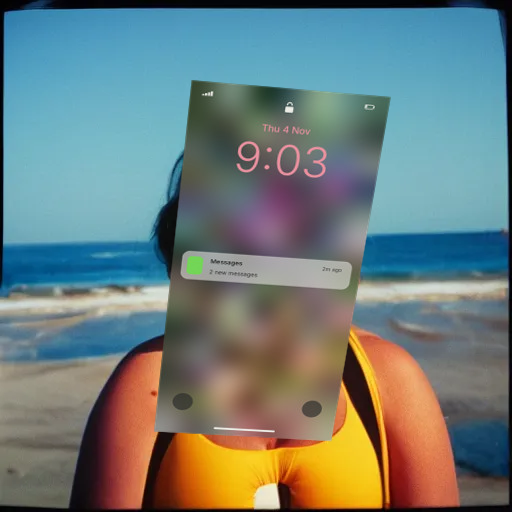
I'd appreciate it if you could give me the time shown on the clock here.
9:03
